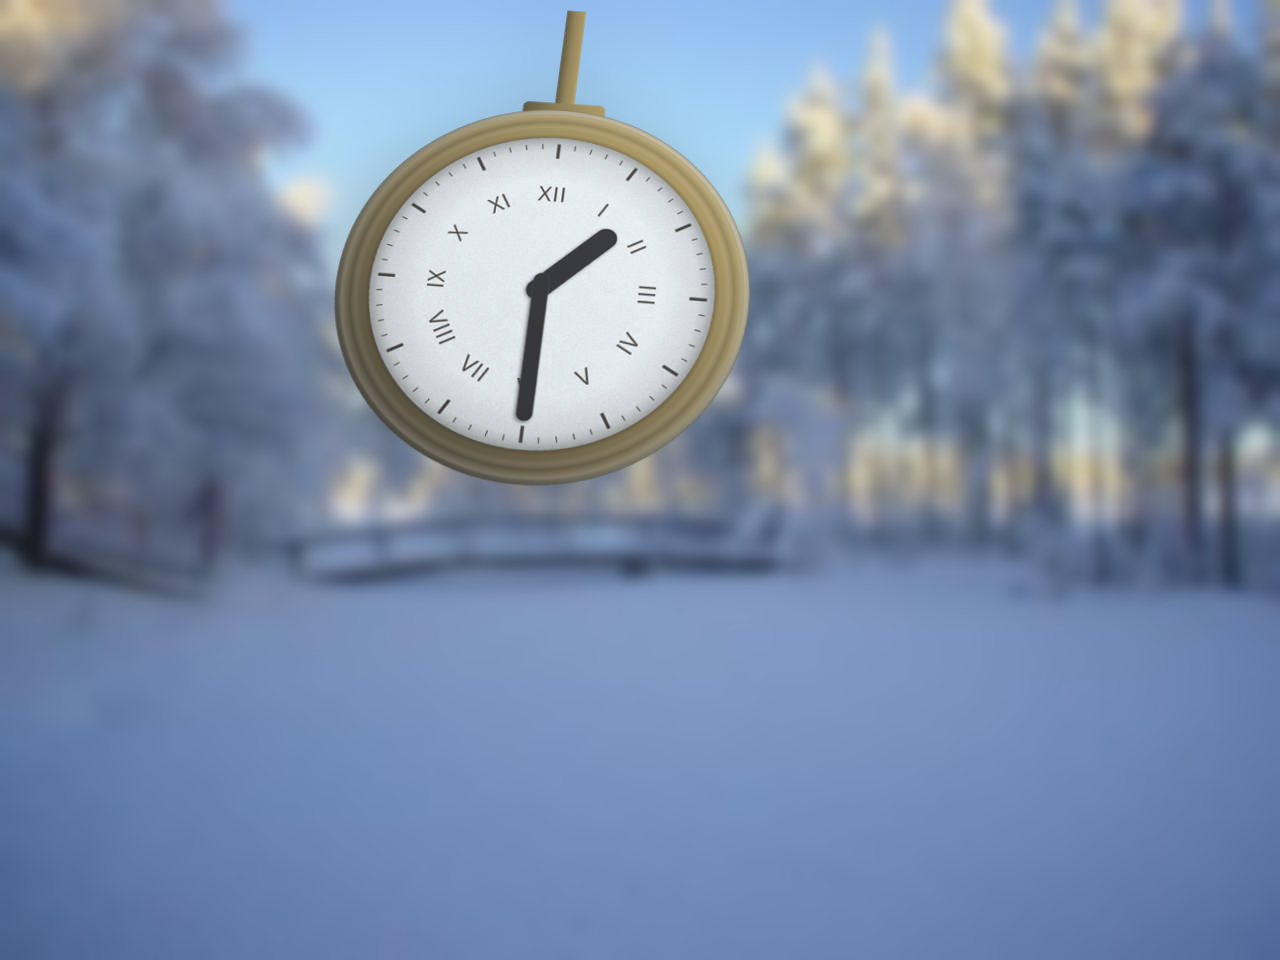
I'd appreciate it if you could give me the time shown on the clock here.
1:30
